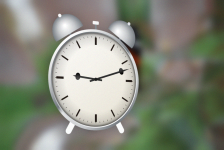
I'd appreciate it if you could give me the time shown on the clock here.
9:12
